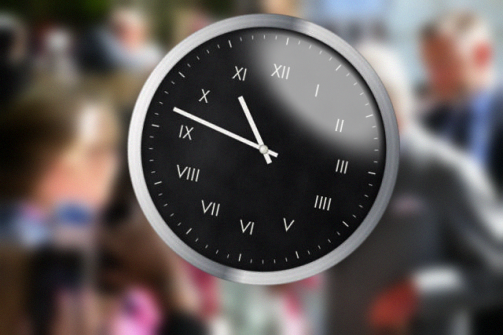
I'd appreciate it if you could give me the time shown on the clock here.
10:47
